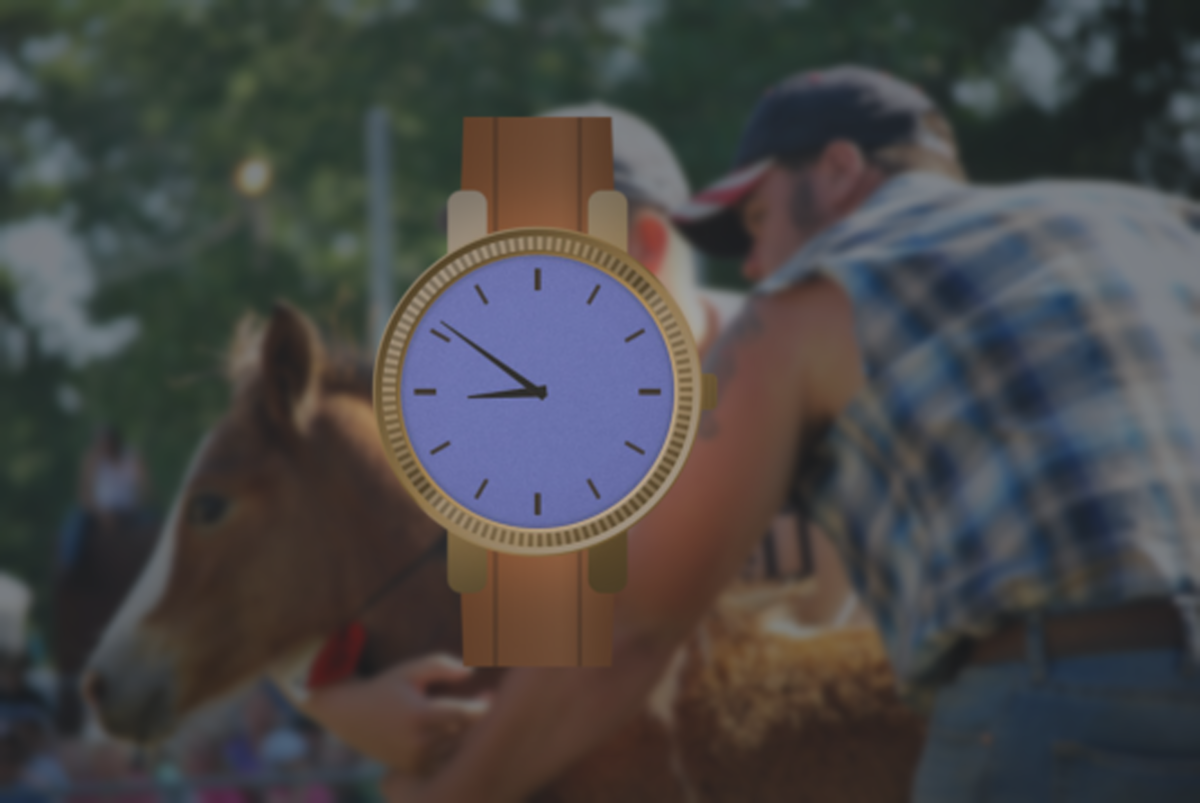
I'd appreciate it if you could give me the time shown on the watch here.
8:51
